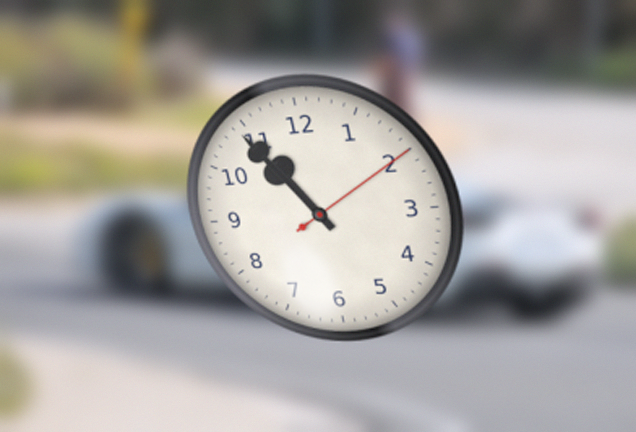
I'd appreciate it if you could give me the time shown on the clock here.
10:54:10
